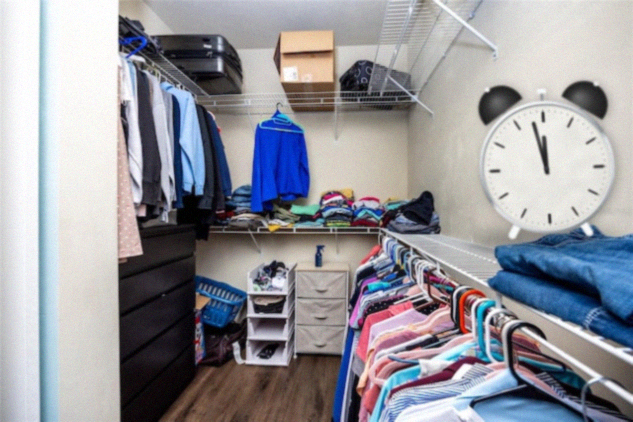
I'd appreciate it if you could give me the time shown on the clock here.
11:58
